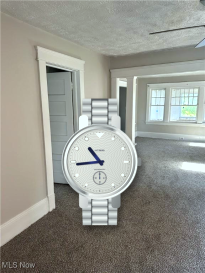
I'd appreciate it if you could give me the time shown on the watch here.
10:44
